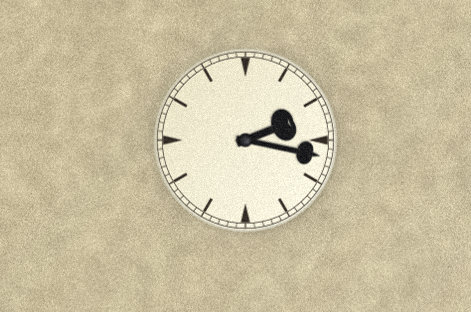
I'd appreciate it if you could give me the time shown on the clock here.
2:17
